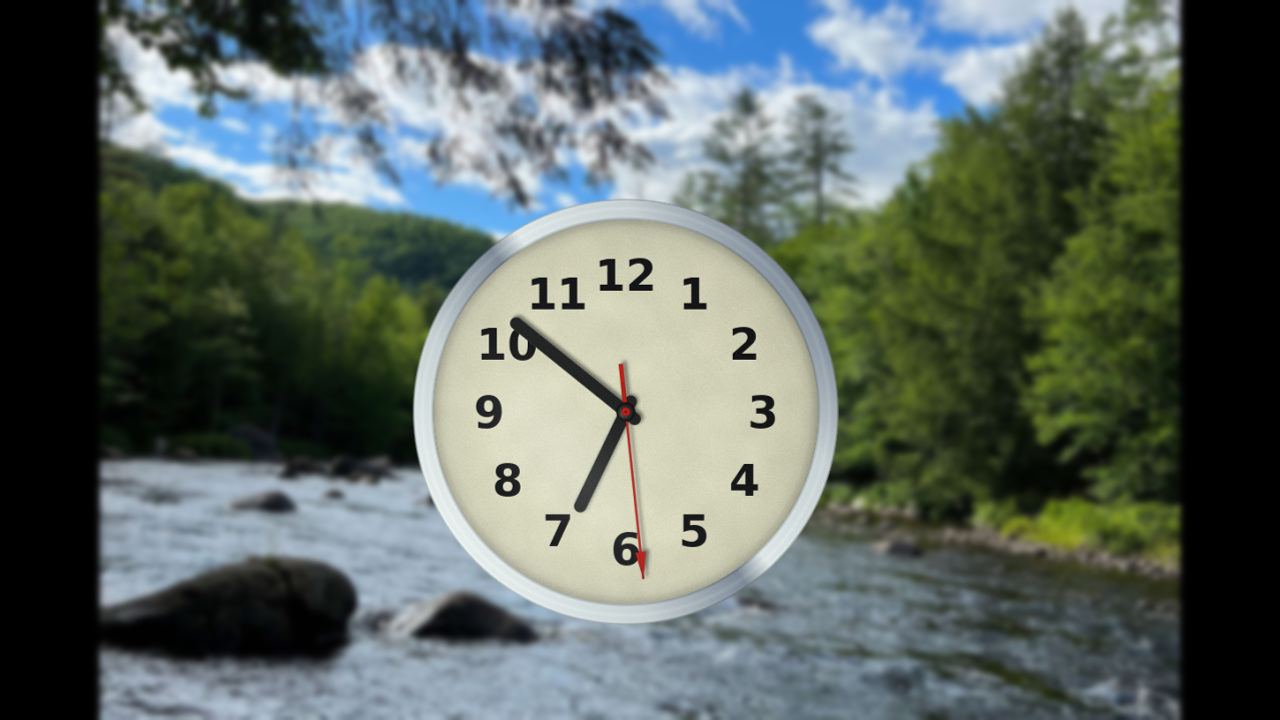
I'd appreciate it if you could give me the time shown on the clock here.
6:51:29
